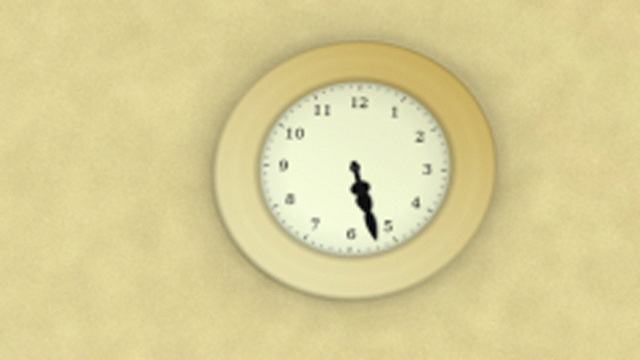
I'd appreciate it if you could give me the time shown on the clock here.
5:27
